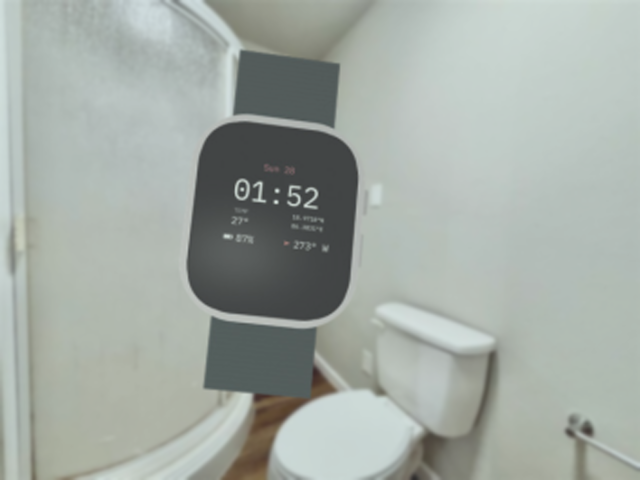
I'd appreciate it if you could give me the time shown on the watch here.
1:52
